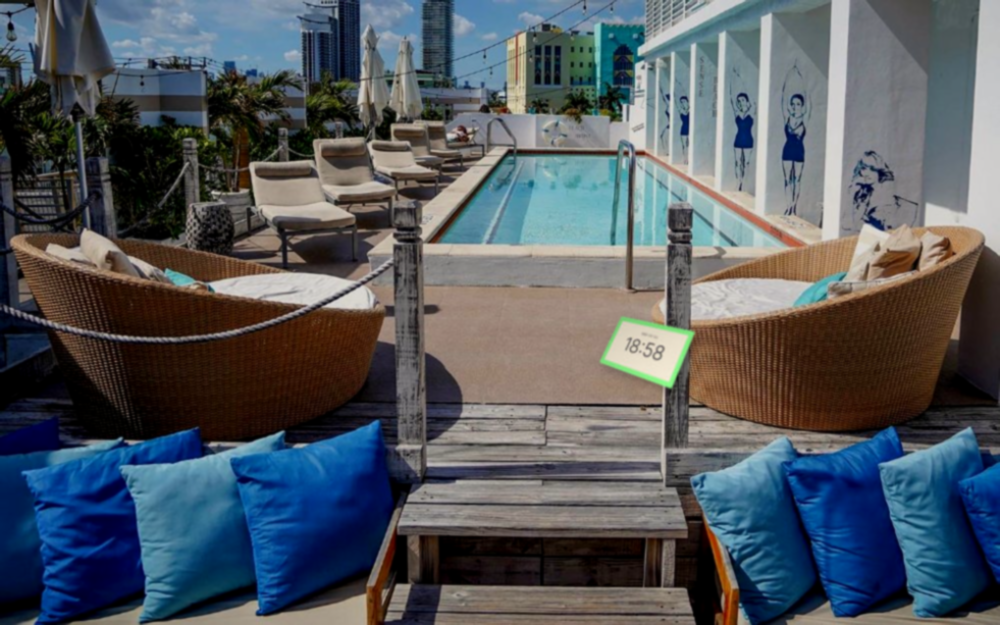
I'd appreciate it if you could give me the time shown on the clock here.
18:58
